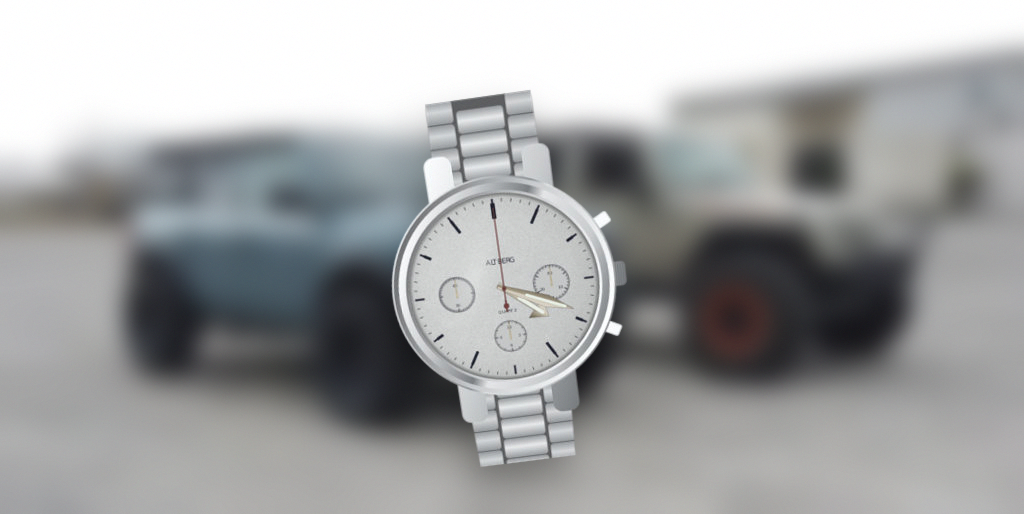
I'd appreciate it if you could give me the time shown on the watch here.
4:19
